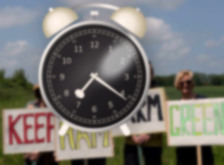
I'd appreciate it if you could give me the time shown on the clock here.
7:21
